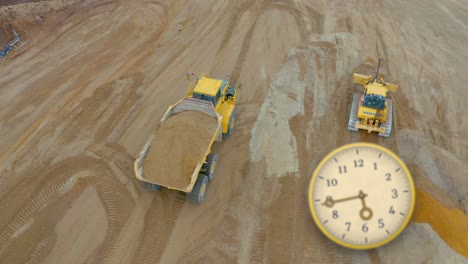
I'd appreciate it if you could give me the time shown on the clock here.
5:44
